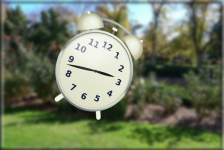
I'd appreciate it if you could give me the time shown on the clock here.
2:43
